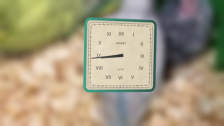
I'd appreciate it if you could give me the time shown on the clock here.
8:44
